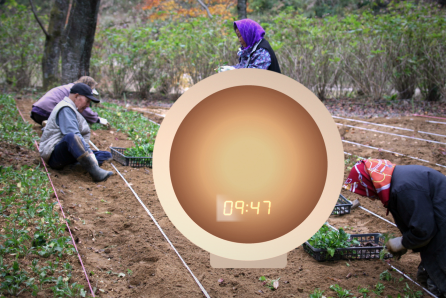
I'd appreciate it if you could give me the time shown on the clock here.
9:47
